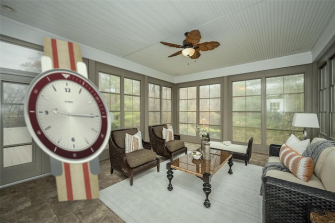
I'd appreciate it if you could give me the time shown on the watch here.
9:15
